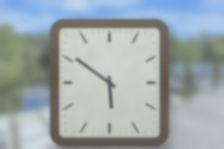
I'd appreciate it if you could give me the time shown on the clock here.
5:51
